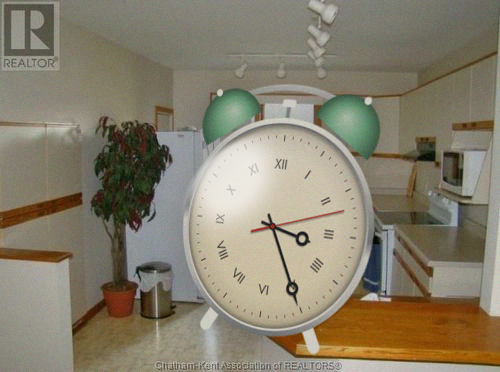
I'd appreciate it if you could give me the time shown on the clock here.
3:25:12
